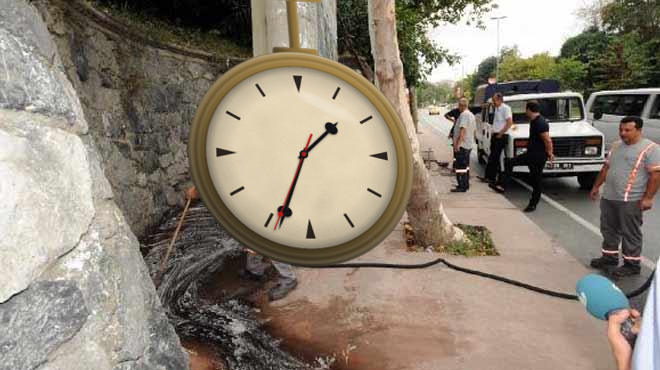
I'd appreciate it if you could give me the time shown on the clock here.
1:33:34
